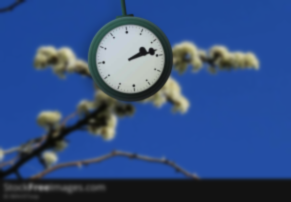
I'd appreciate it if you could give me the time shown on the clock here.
2:13
